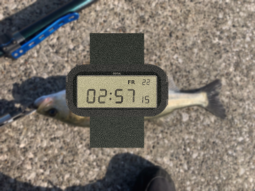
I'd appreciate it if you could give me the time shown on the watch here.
2:57:15
